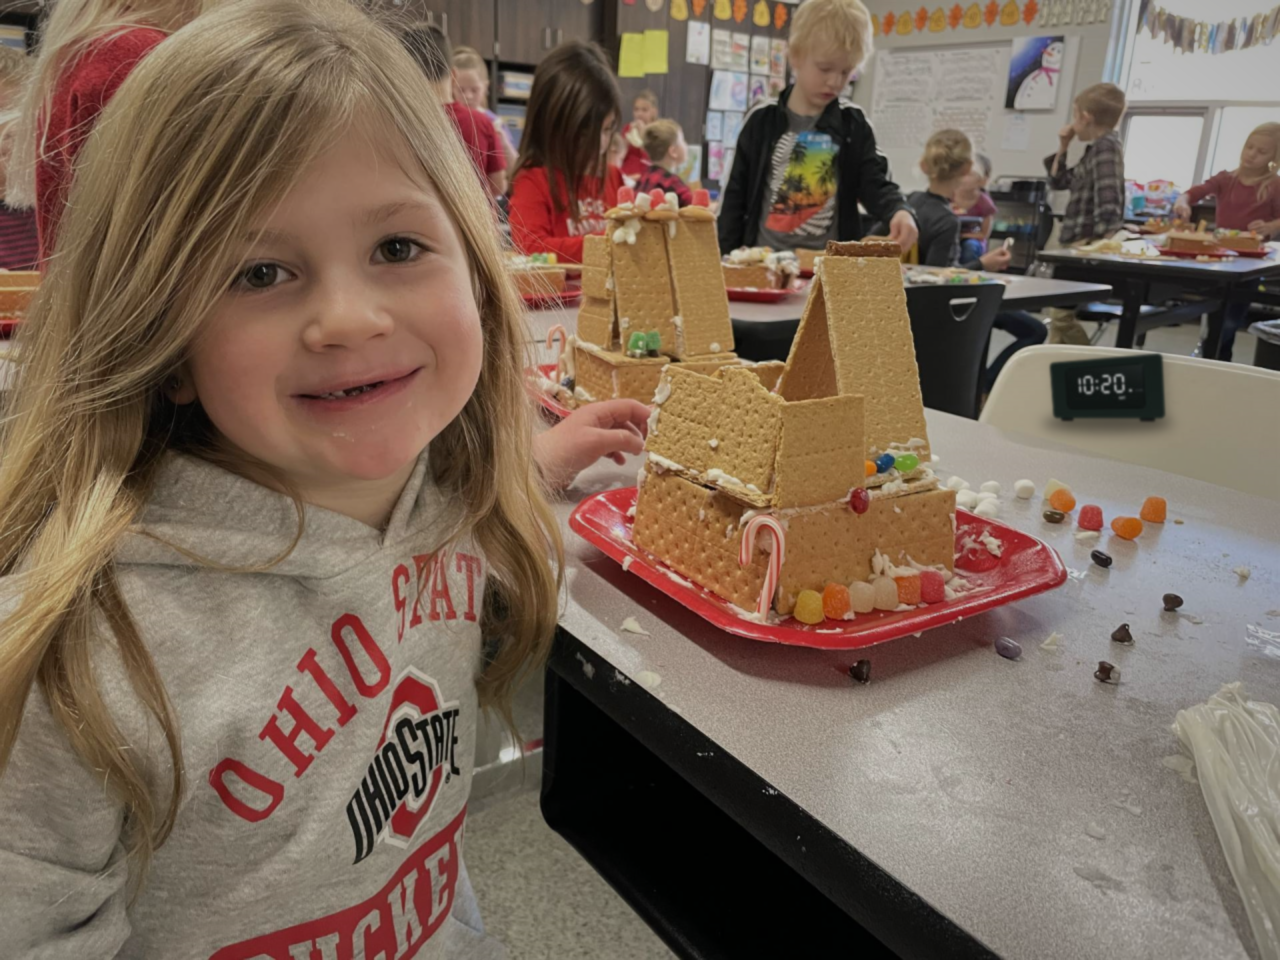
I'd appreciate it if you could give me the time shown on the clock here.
10:20
